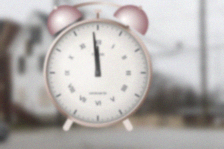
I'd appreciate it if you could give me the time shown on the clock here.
11:59
